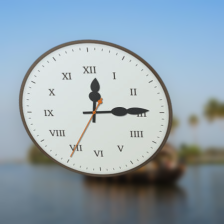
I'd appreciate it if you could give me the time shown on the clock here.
12:14:35
